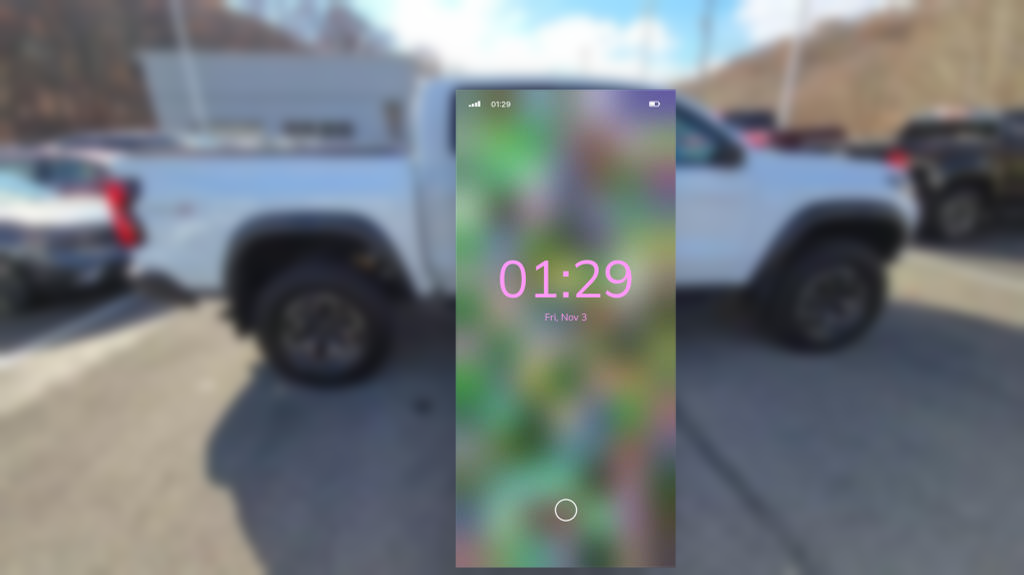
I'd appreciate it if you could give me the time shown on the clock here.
1:29
